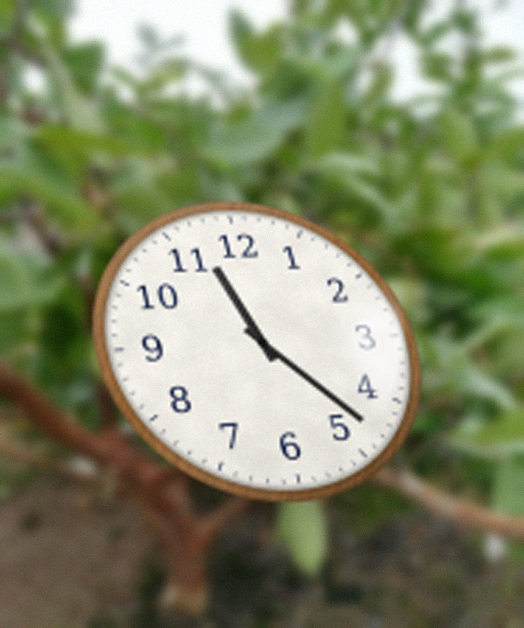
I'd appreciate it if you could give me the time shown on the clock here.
11:23
